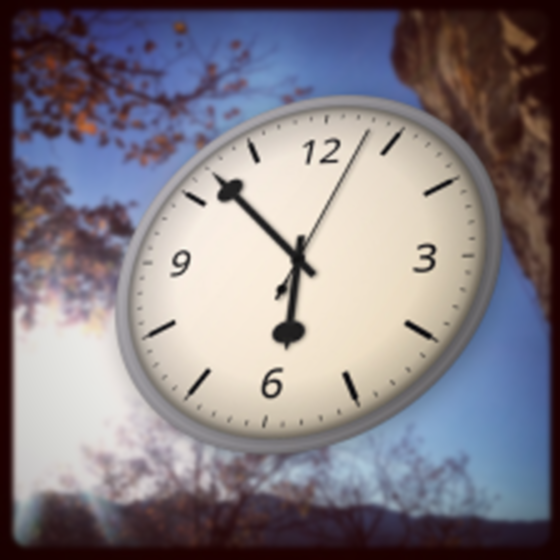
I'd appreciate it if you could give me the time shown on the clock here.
5:52:03
